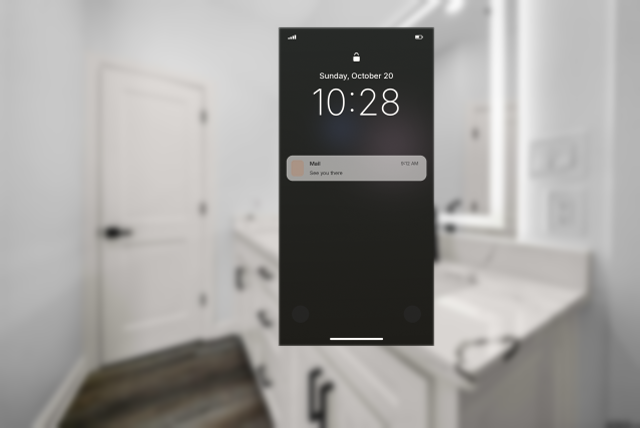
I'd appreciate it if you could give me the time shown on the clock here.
10:28
